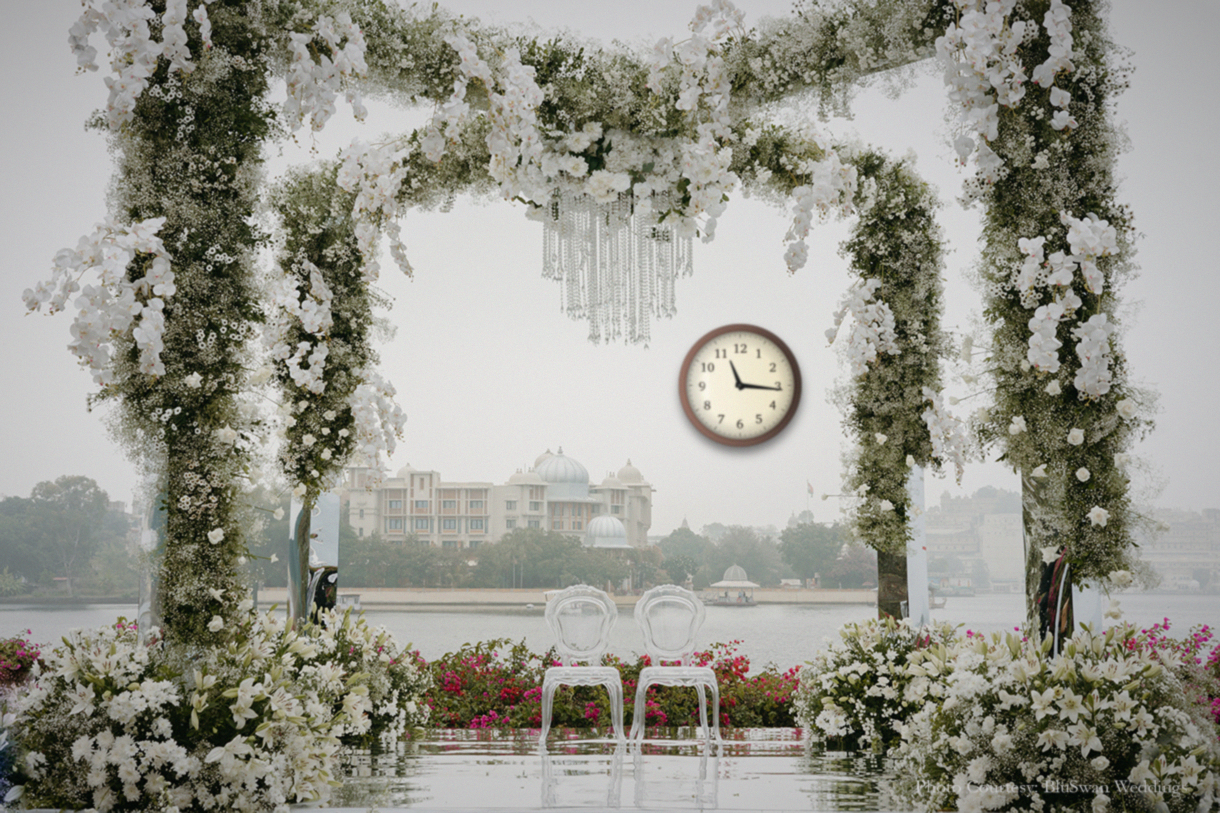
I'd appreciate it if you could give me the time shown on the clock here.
11:16
